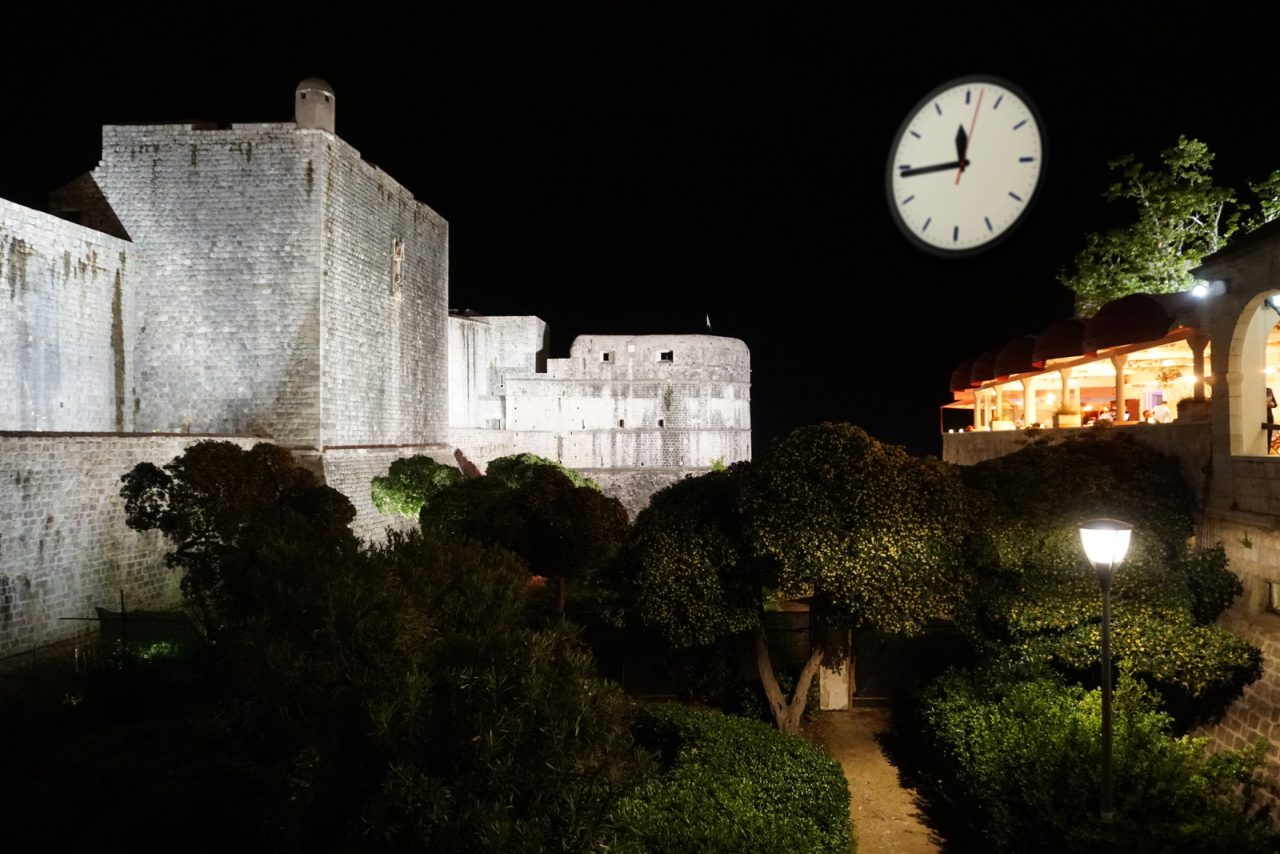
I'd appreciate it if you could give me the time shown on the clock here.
11:44:02
